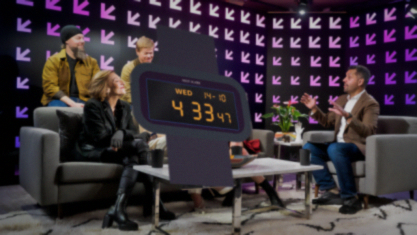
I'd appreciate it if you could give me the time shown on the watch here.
4:33:47
